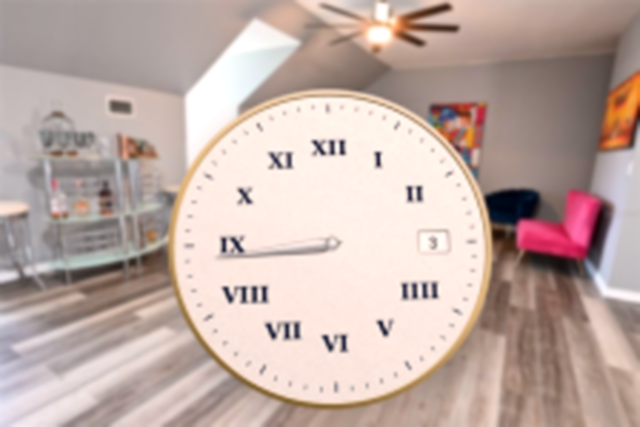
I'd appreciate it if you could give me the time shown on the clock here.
8:44
